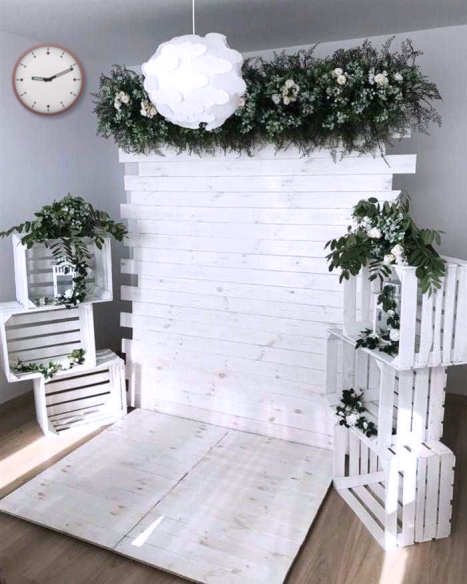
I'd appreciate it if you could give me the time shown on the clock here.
9:11
